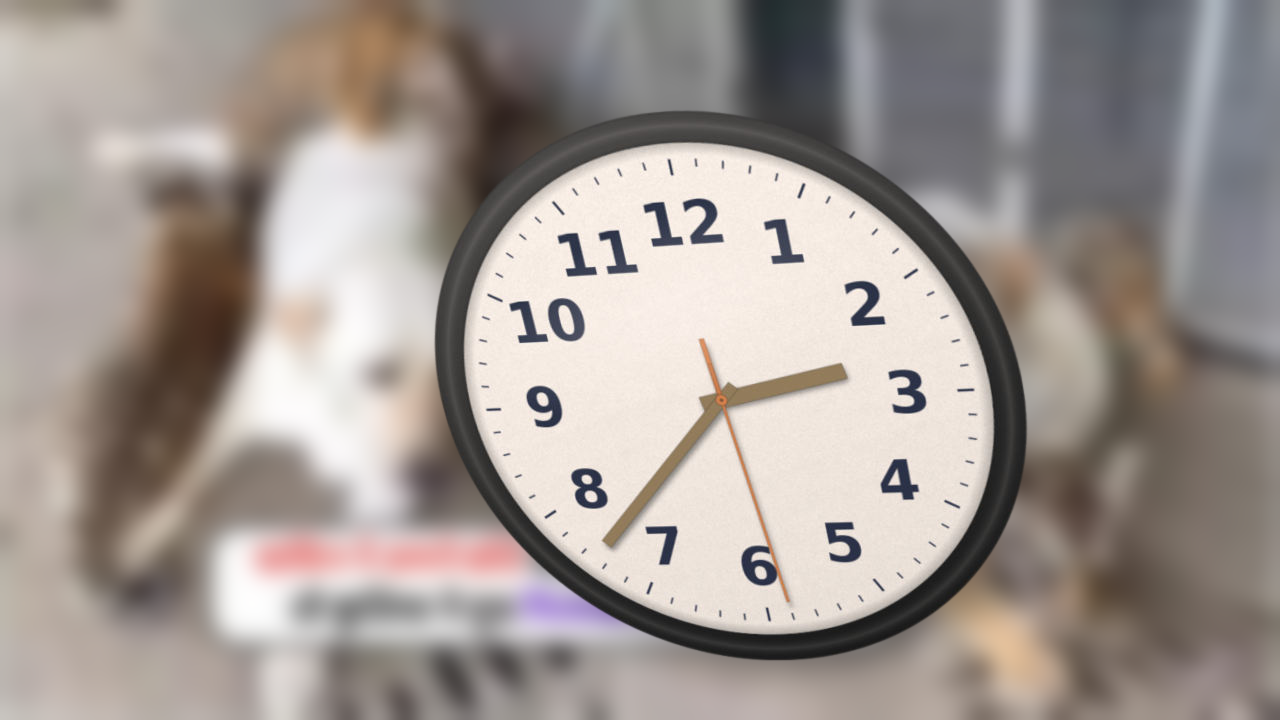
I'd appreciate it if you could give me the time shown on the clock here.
2:37:29
